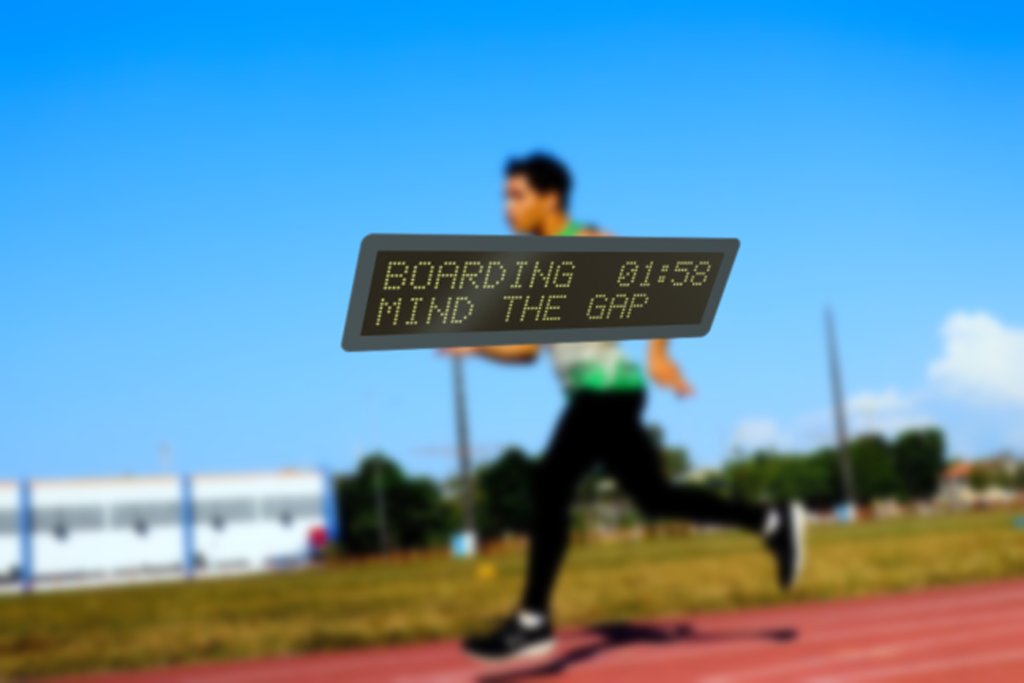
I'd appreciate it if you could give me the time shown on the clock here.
1:58
